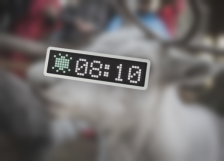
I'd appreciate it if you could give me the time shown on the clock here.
8:10
